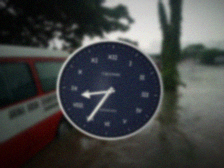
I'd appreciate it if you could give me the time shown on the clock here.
8:35
